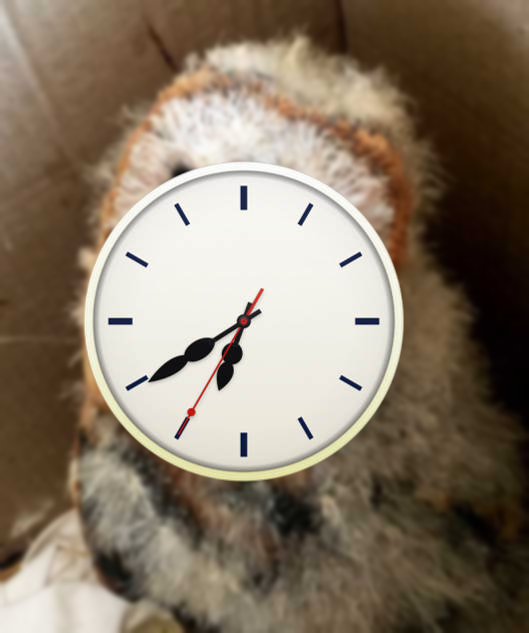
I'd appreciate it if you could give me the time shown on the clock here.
6:39:35
